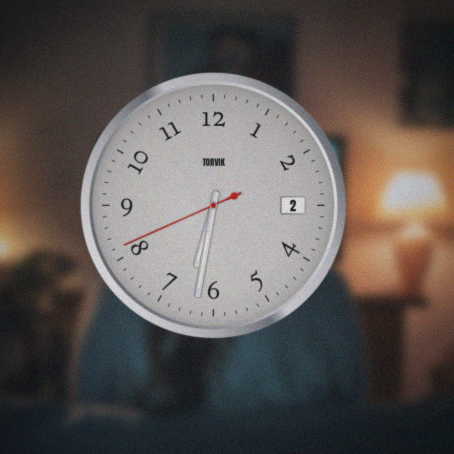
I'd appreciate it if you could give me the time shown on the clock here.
6:31:41
